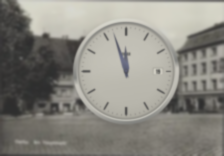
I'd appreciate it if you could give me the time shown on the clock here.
11:57
